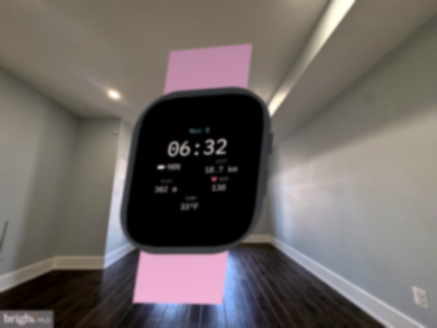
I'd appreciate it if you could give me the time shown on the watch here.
6:32
